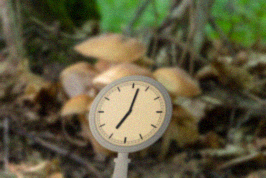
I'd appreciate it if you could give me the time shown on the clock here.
7:02
